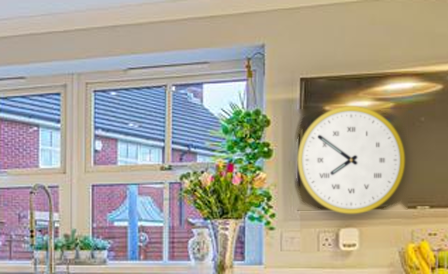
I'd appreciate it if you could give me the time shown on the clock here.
7:51
